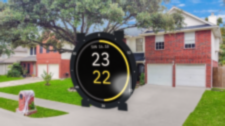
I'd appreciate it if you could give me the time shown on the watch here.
23:22
